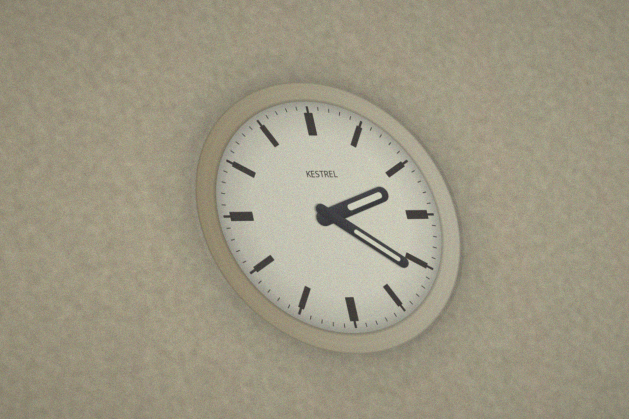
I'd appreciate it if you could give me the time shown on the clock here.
2:21
